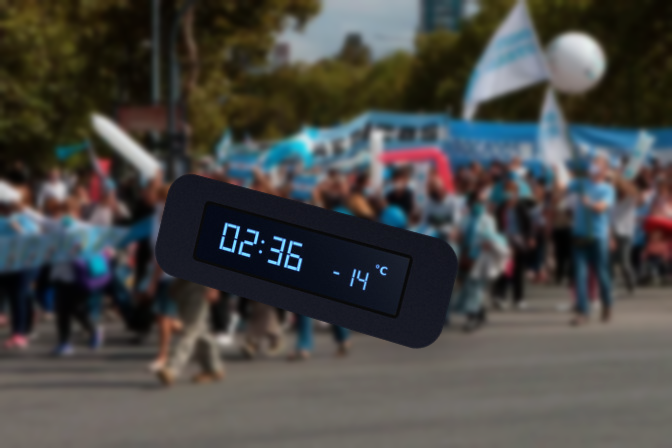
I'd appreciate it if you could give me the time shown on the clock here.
2:36
